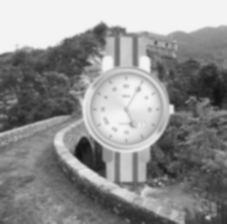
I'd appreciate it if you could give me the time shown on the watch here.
5:05
